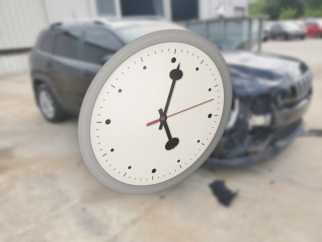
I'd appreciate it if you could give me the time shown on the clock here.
5:01:12
